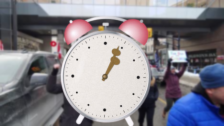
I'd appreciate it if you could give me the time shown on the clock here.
1:04
